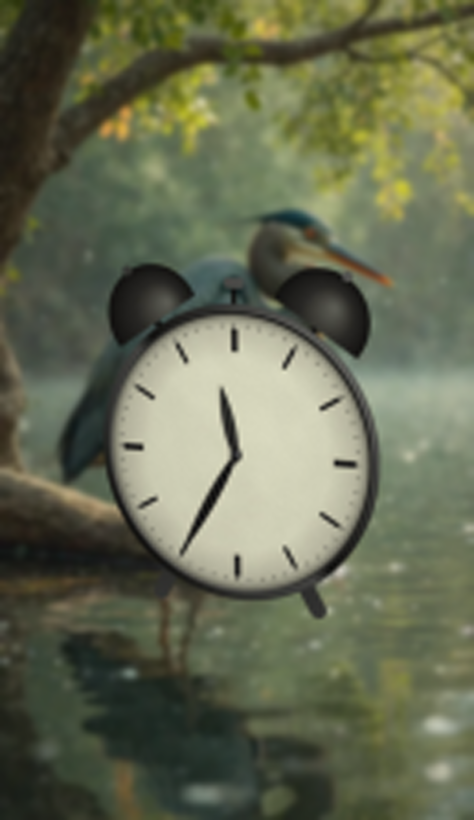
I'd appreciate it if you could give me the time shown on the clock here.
11:35
